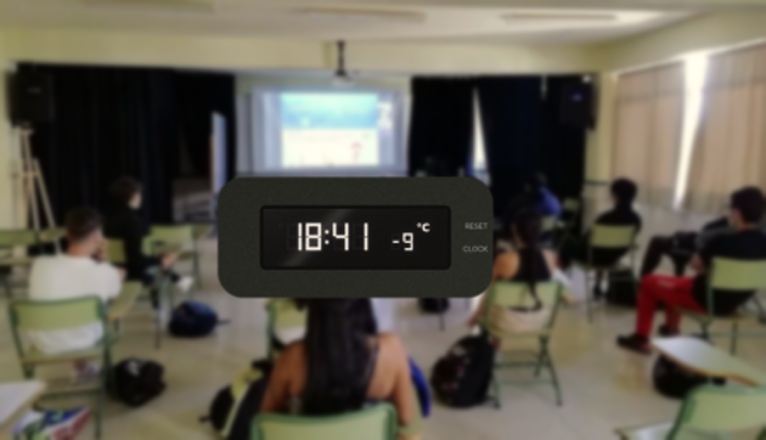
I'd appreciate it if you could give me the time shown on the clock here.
18:41
